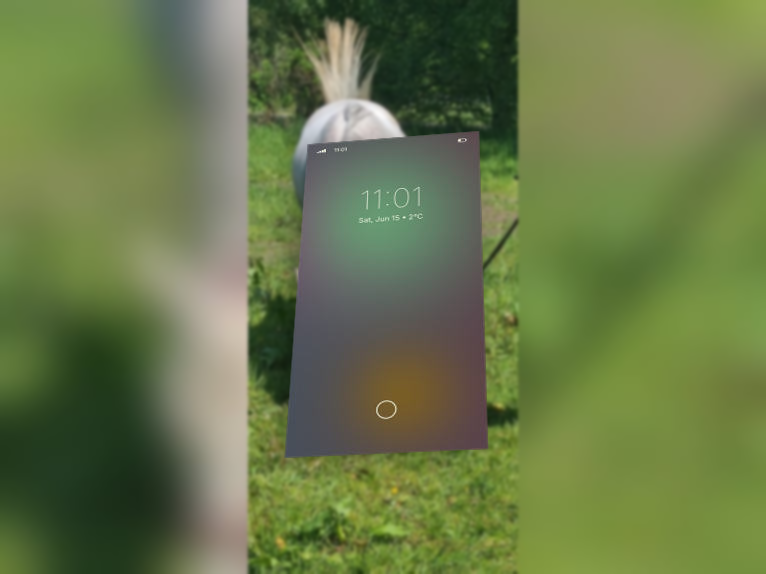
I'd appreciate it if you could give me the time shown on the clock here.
11:01
